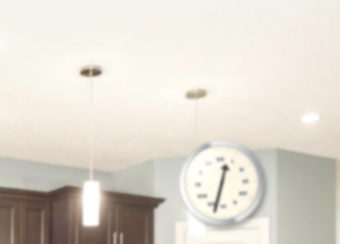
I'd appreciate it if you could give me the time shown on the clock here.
12:33
